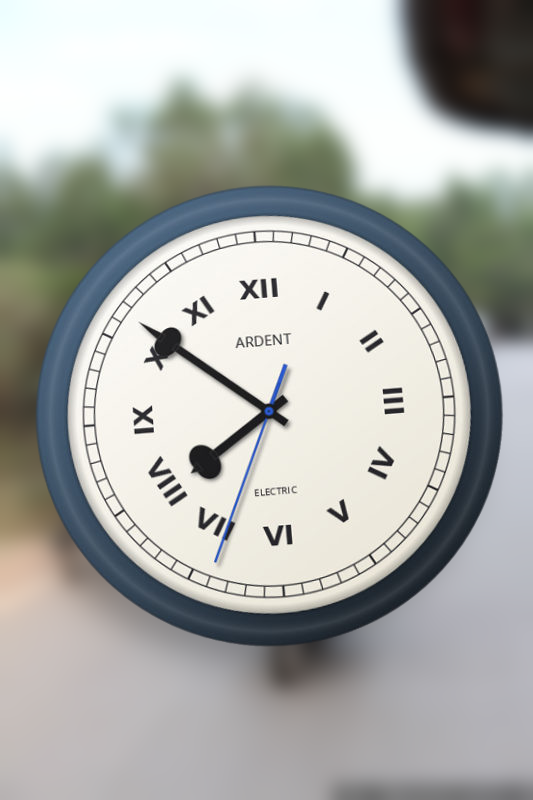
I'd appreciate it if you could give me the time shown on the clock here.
7:51:34
